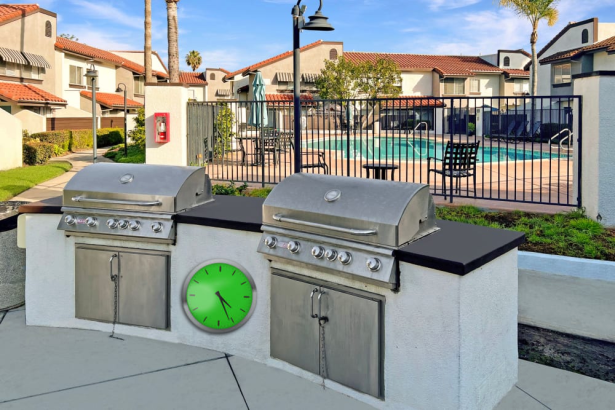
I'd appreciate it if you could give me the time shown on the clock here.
4:26
